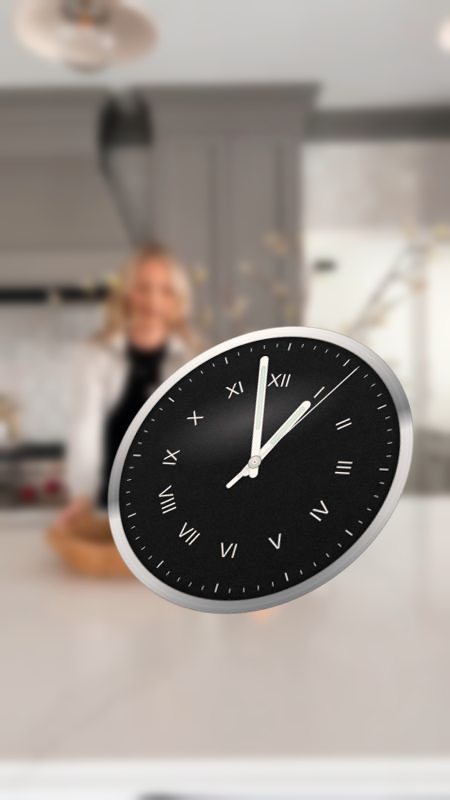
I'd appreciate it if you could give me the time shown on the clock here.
12:58:06
